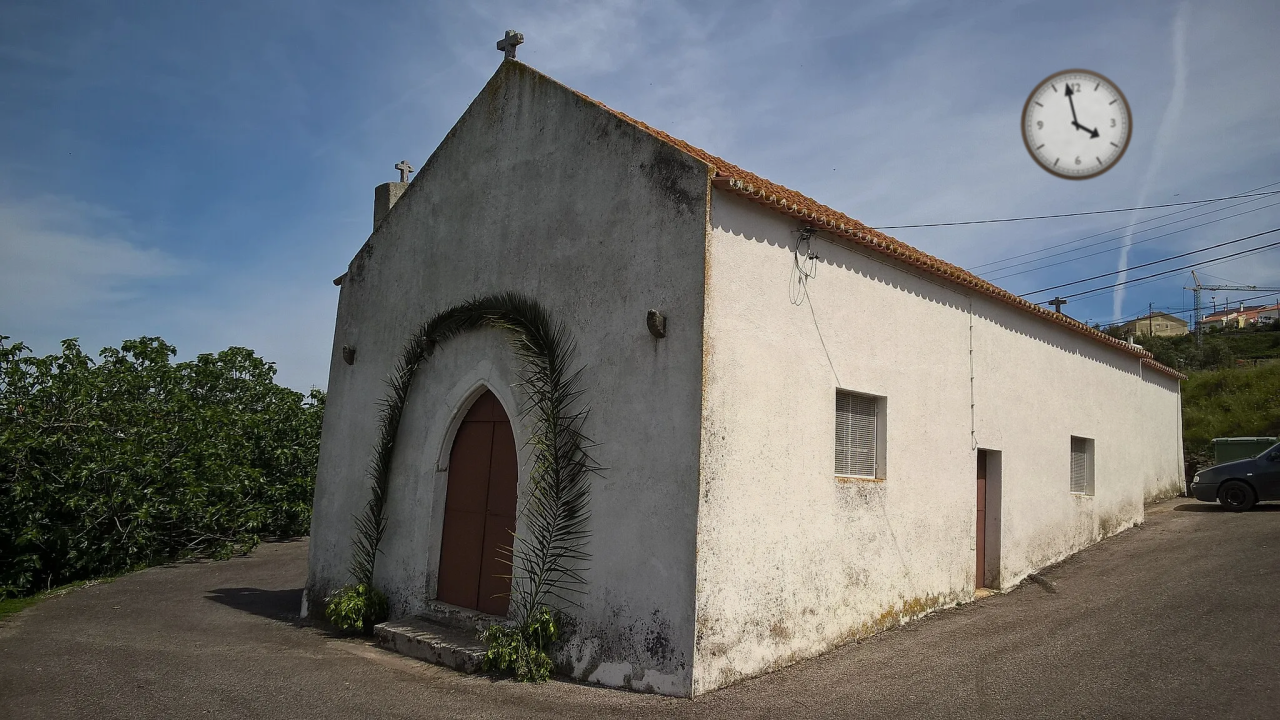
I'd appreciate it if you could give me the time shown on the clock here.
3:58
